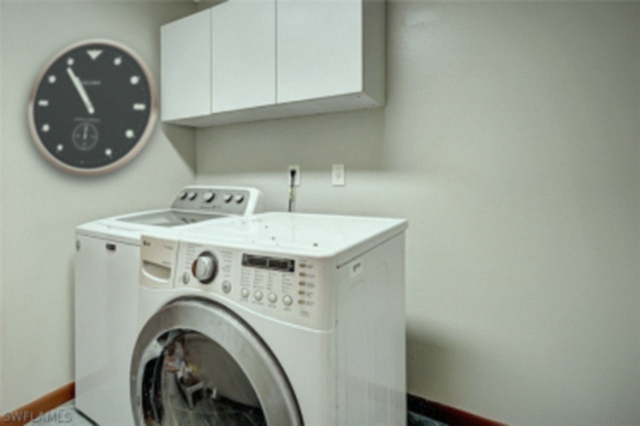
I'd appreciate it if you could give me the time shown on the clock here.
10:54
